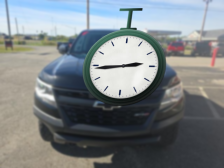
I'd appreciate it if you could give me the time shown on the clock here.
2:44
